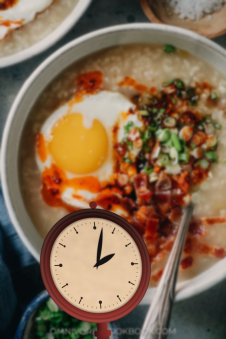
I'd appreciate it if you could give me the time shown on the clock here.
2:02
